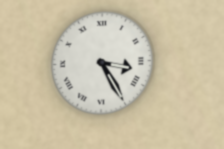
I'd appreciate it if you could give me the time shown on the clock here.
3:25
